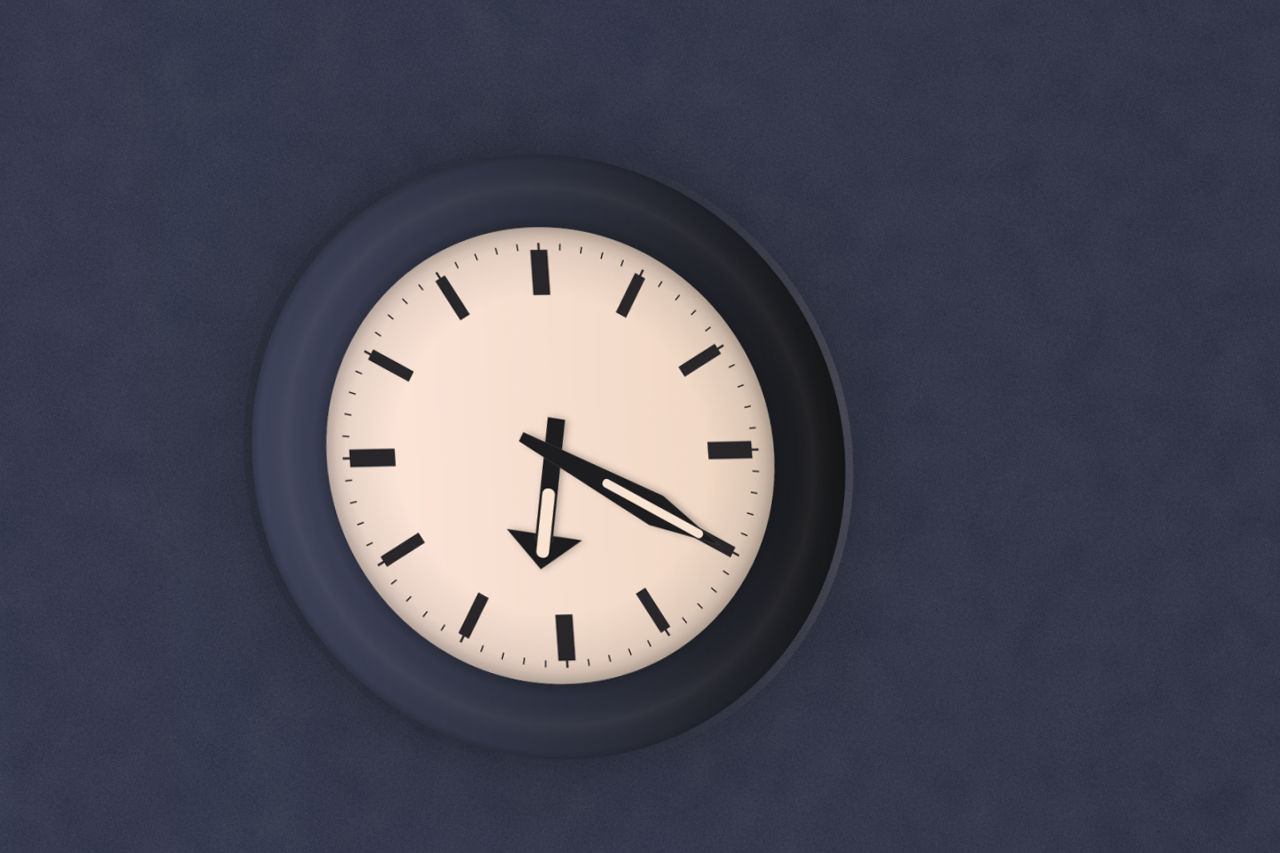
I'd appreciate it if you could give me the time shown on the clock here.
6:20
